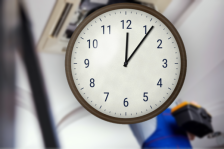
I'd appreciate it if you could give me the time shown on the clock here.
12:06
